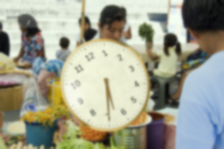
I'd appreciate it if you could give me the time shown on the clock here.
6:35
